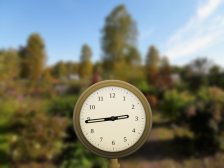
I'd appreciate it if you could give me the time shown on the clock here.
2:44
